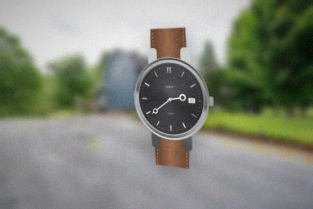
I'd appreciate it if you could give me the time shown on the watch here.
2:39
